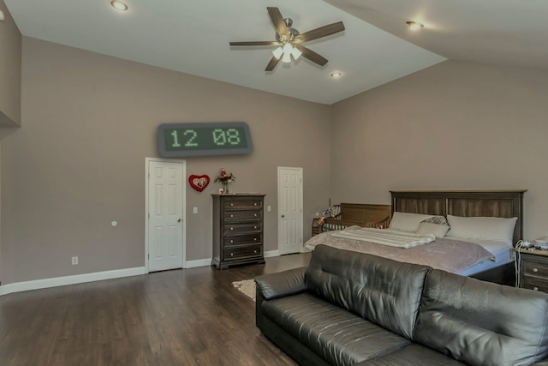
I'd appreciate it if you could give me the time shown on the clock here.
12:08
